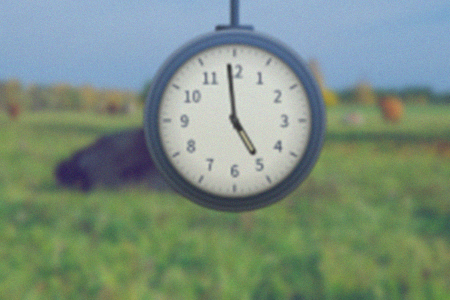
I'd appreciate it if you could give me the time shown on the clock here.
4:59
